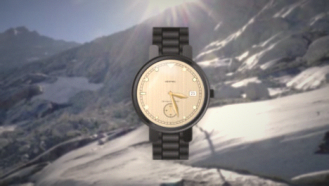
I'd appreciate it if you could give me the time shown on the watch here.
3:27
